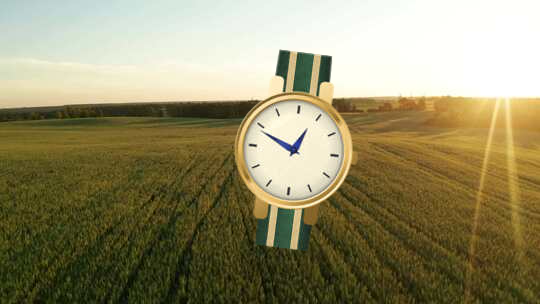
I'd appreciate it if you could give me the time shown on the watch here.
12:49
